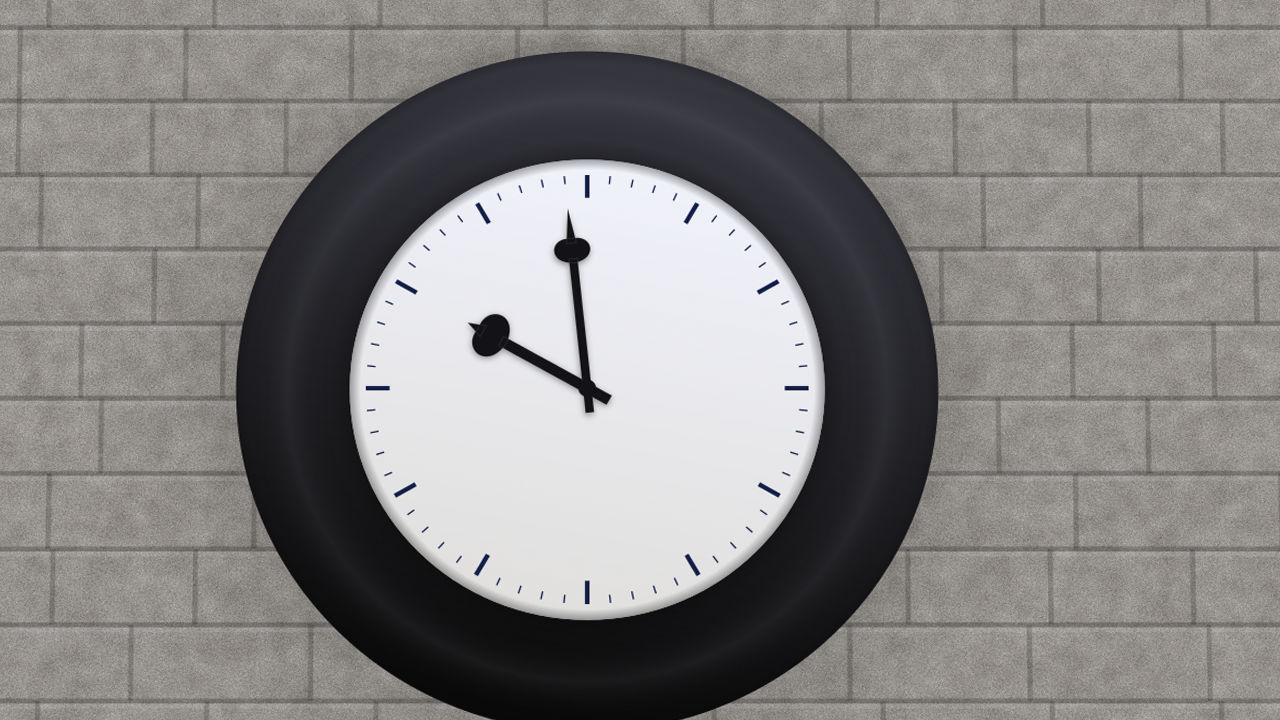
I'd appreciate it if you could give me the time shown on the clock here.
9:59
